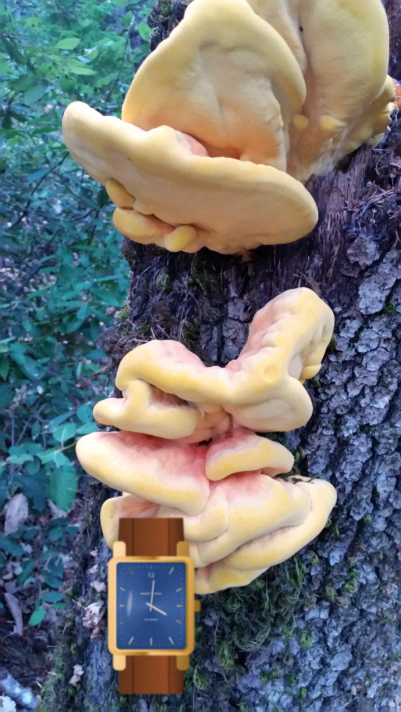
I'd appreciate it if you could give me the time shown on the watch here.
4:01
